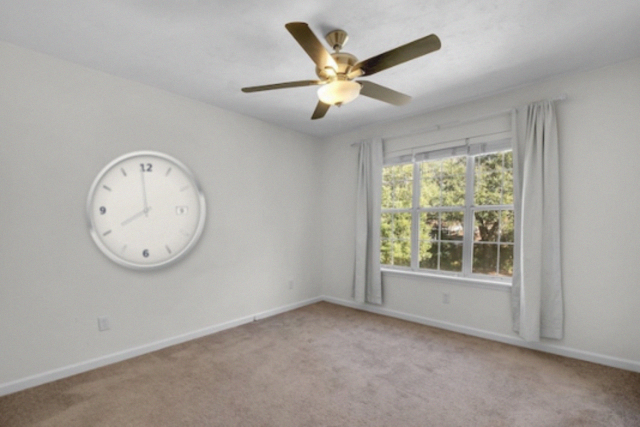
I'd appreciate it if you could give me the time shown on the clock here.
7:59
